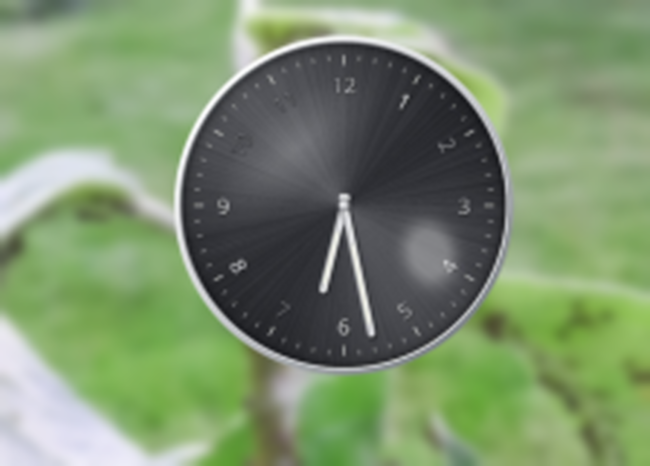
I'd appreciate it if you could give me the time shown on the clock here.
6:28
